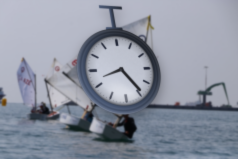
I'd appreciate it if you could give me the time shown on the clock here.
8:24
